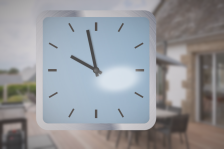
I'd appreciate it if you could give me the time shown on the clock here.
9:58
